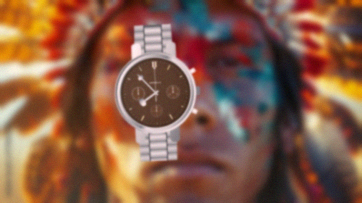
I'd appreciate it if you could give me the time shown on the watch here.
7:53
